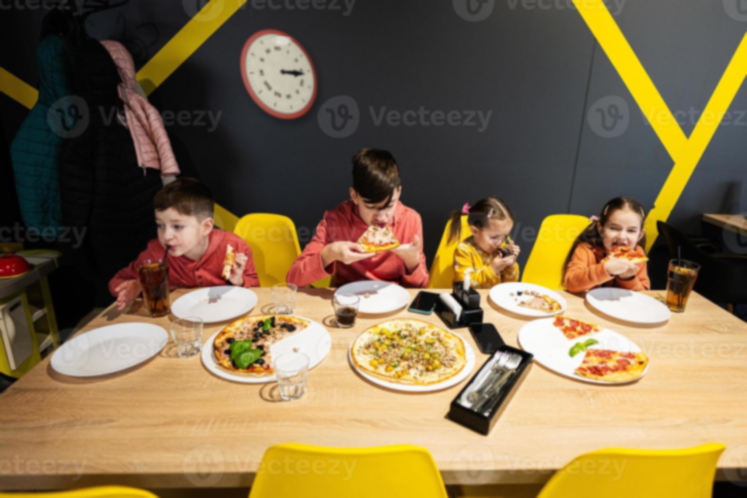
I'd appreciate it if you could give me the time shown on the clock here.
3:16
